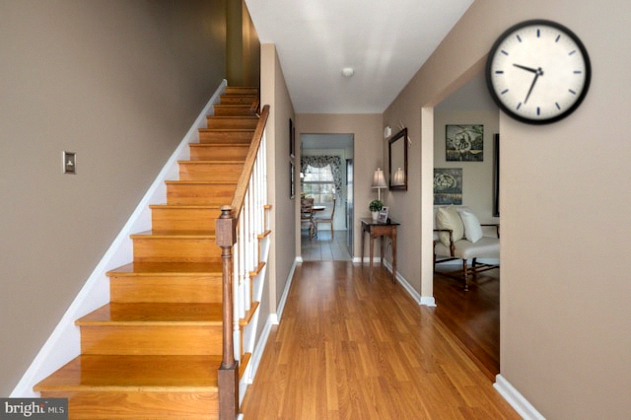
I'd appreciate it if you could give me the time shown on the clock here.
9:34
